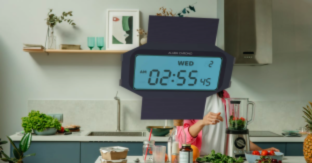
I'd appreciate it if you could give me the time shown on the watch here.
2:55
